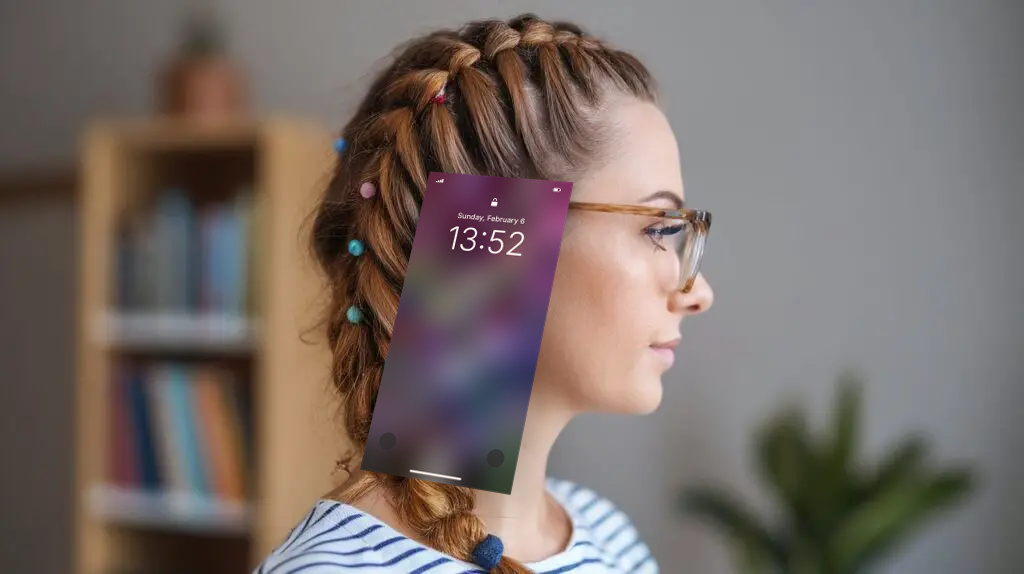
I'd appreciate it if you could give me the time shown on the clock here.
13:52
